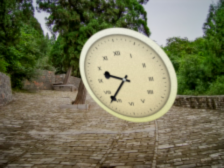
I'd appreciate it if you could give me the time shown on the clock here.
9:37
